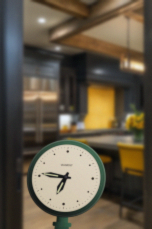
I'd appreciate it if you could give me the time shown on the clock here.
6:46
